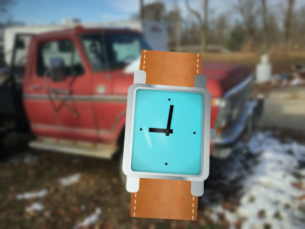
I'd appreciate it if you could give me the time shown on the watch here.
9:01
